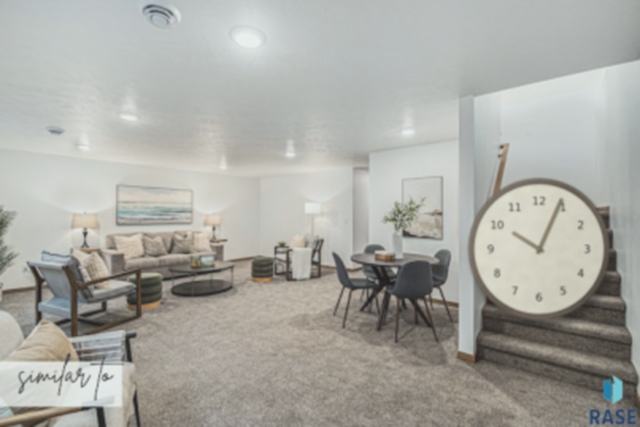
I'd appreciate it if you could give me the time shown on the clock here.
10:04
